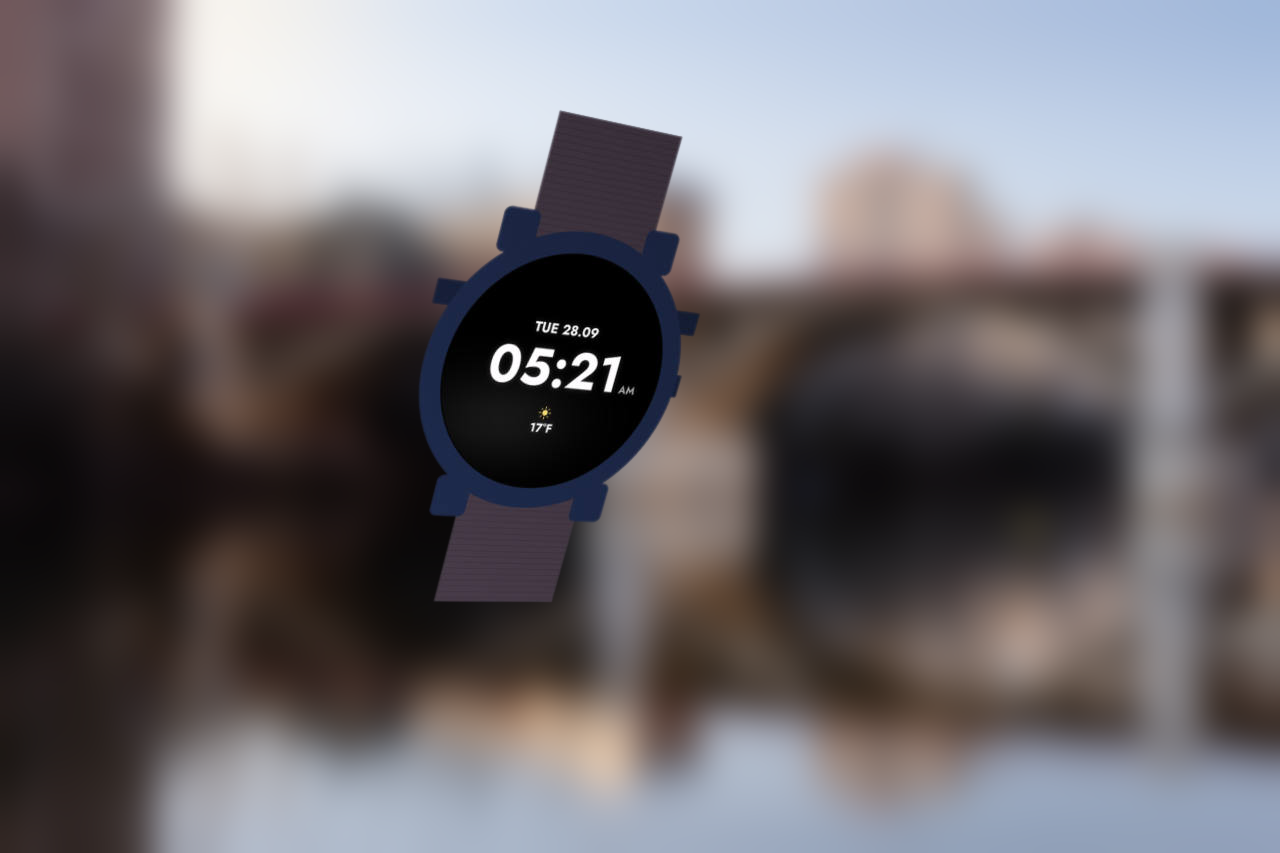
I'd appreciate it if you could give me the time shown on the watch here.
5:21
